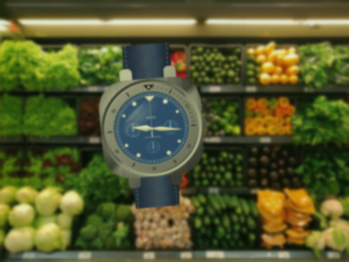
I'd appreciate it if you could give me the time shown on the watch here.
9:16
